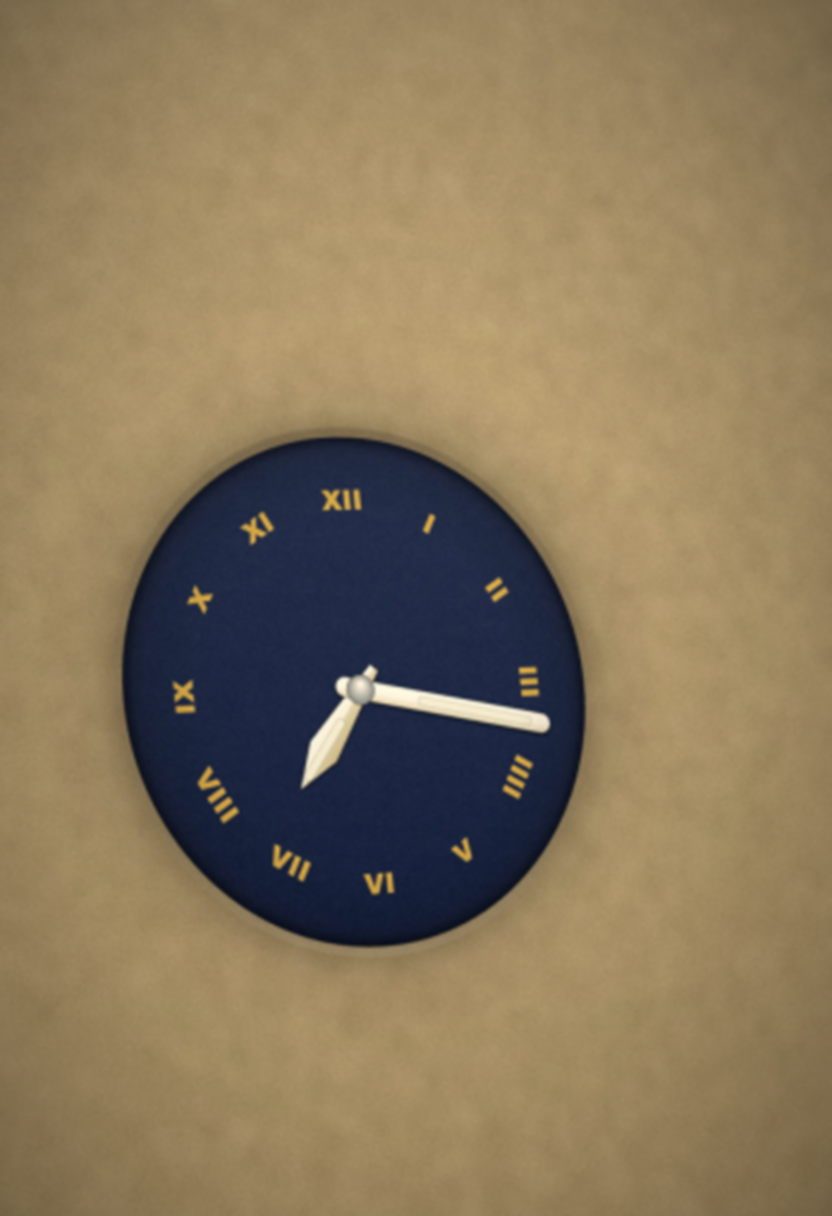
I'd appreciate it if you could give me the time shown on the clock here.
7:17
